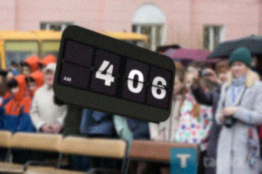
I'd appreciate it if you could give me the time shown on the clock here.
4:06
